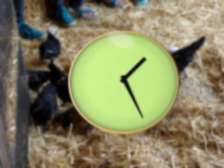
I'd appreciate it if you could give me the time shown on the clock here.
1:26
